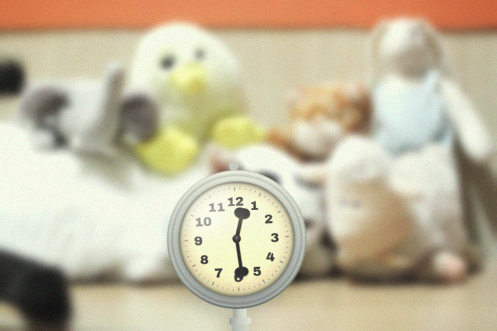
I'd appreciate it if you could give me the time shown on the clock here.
12:29
